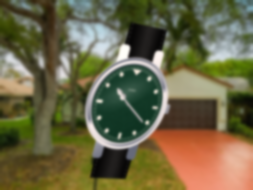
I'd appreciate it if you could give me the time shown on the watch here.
10:21
